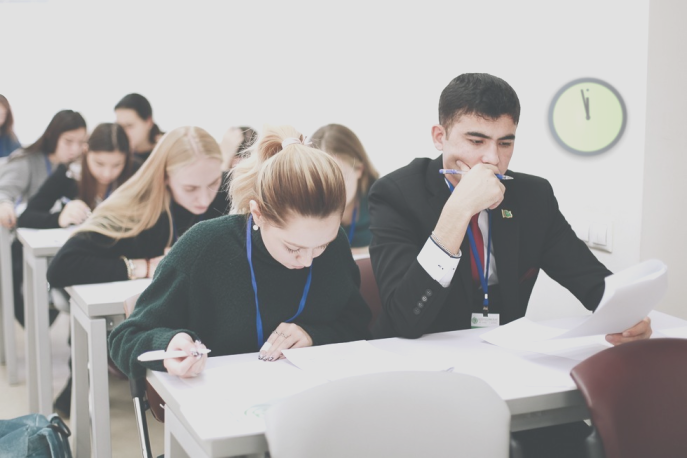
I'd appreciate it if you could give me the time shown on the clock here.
11:58
